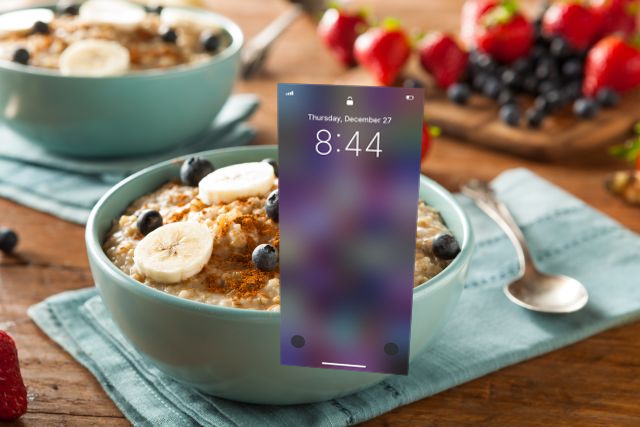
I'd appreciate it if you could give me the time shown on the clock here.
8:44
